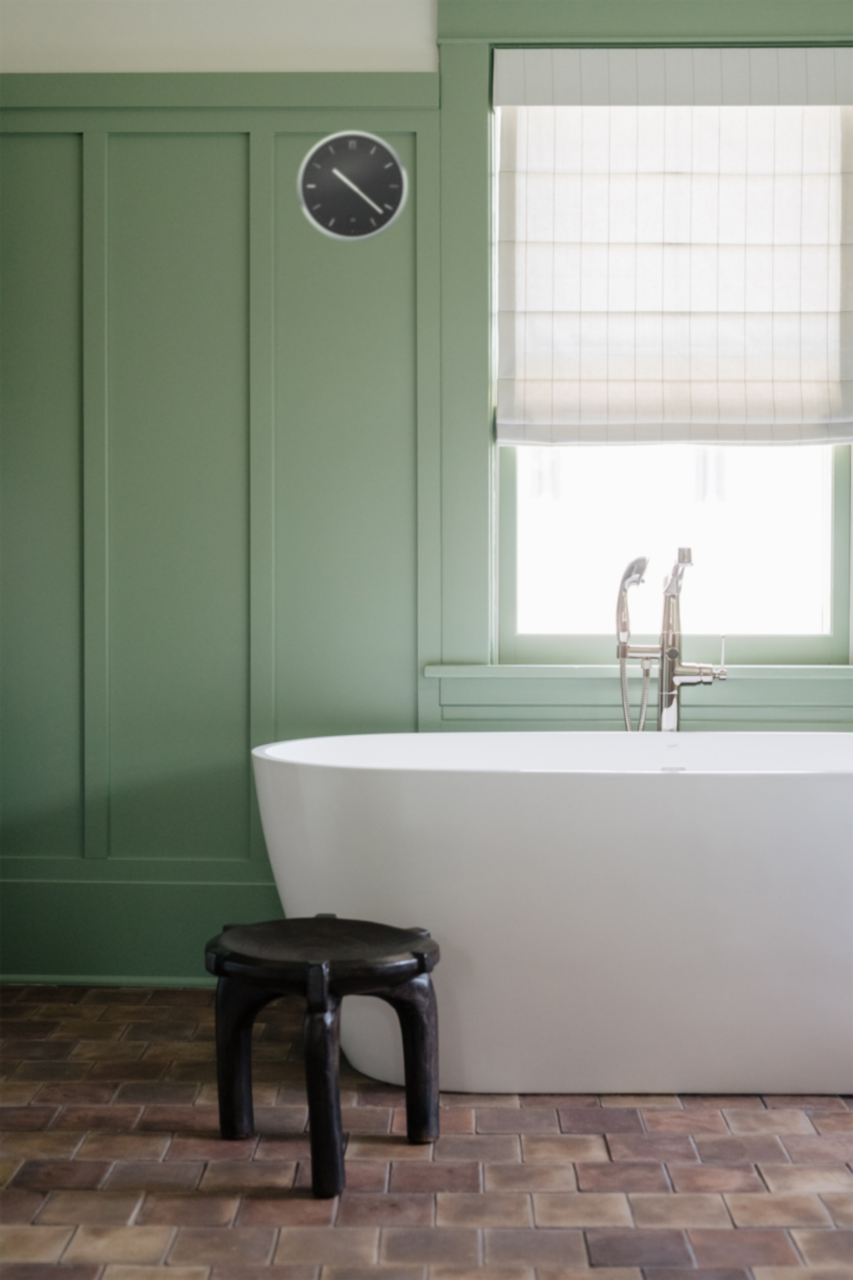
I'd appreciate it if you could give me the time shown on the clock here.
10:22
